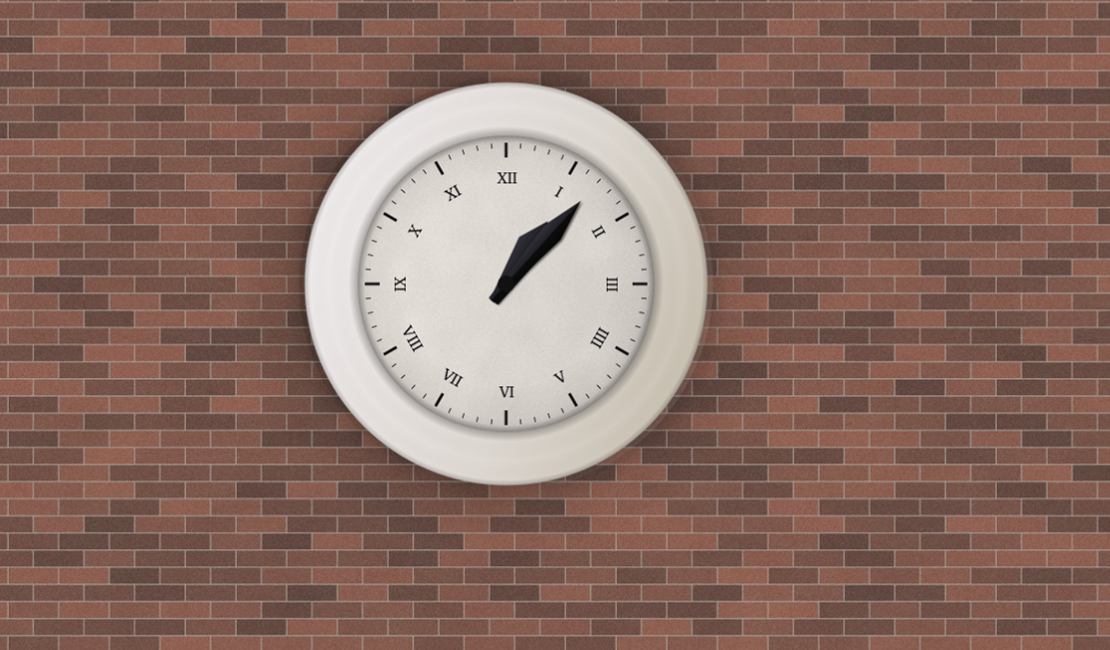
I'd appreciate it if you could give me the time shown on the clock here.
1:07
